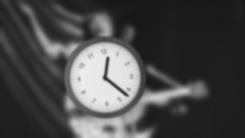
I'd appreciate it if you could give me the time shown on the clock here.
12:22
